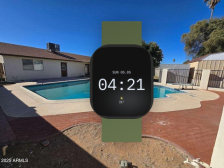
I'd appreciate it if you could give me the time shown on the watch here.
4:21
